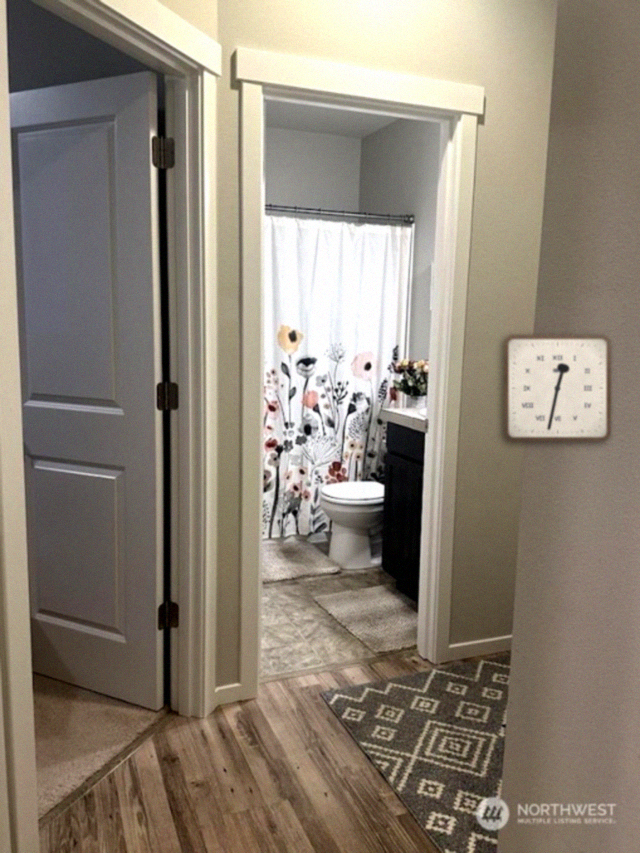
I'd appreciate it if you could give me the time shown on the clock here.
12:32
